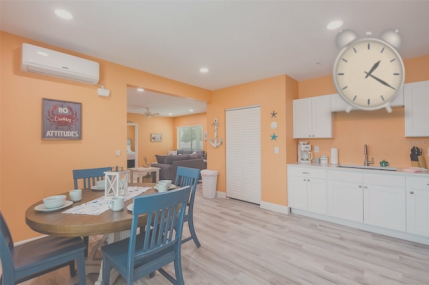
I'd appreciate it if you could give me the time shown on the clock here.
1:20
